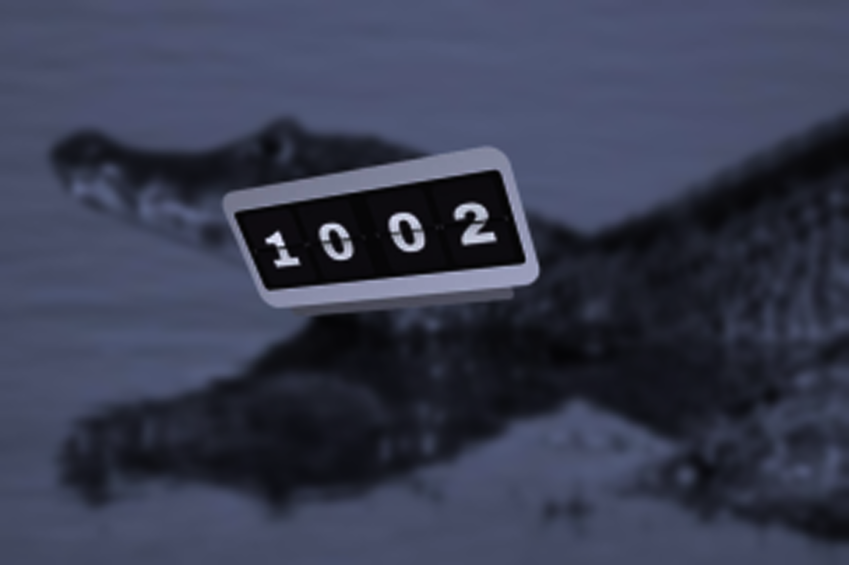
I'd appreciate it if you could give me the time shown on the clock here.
10:02
